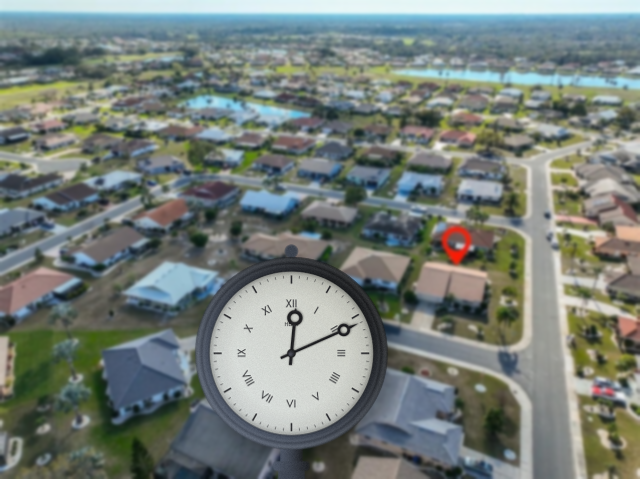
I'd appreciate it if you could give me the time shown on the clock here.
12:11
